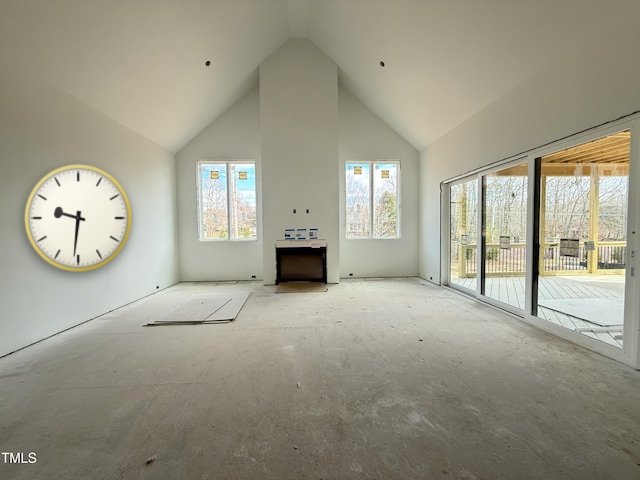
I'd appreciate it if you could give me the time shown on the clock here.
9:31
